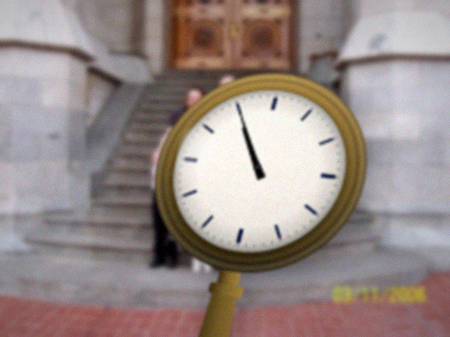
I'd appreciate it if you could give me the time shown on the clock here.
10:55
